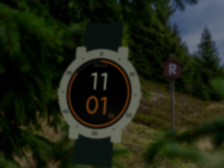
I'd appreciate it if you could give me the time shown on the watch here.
11:01
